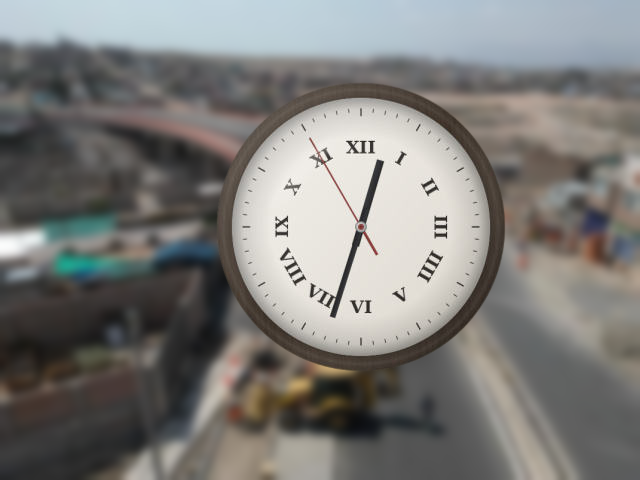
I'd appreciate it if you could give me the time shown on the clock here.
12:32:55
